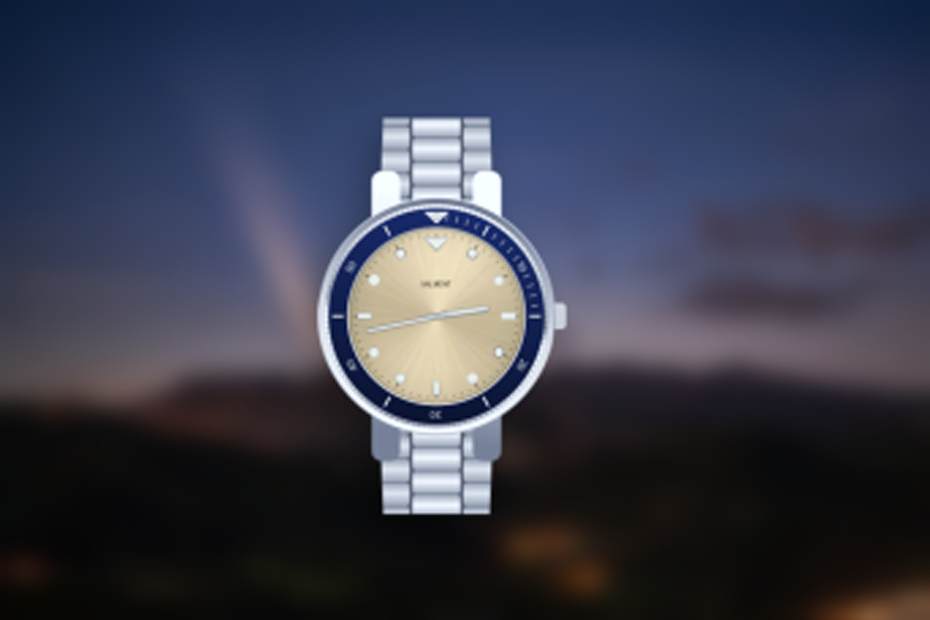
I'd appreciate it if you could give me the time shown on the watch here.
2:43
